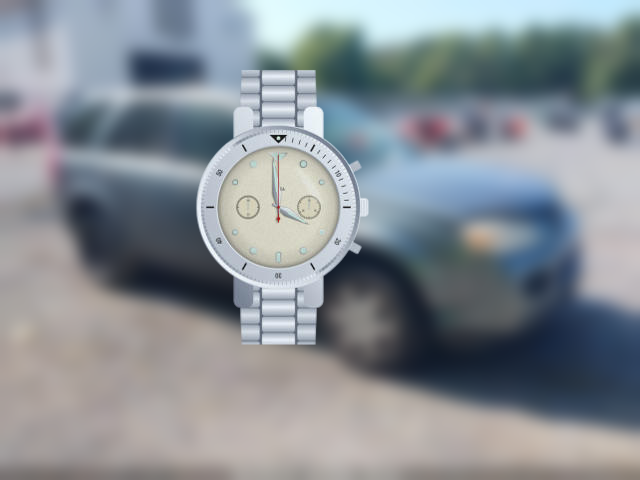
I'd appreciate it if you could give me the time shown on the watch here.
3:59
